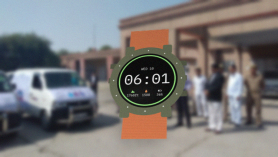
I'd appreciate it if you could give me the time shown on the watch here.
6:01
